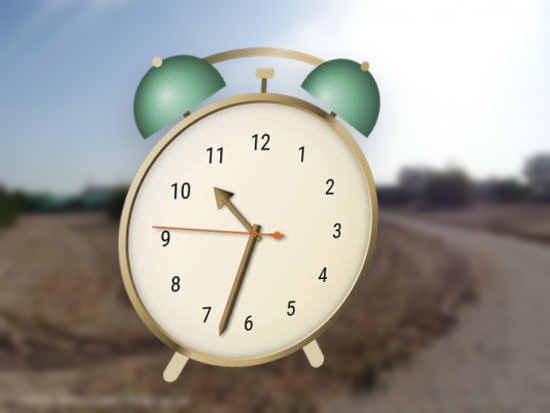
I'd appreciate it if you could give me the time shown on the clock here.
10:32:46
